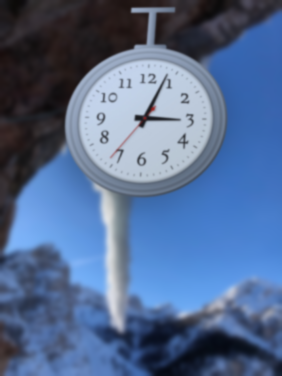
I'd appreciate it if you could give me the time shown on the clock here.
3:03:36
